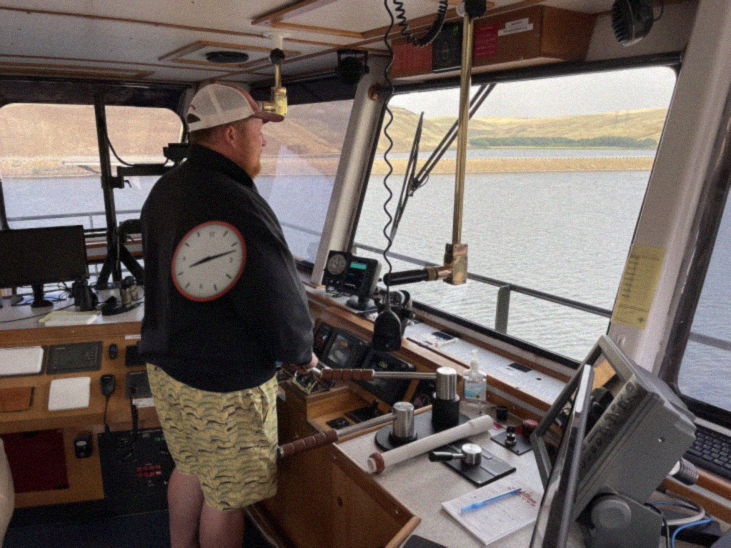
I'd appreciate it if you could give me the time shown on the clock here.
8:12
